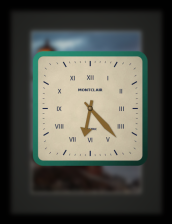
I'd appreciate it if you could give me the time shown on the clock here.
6:23
